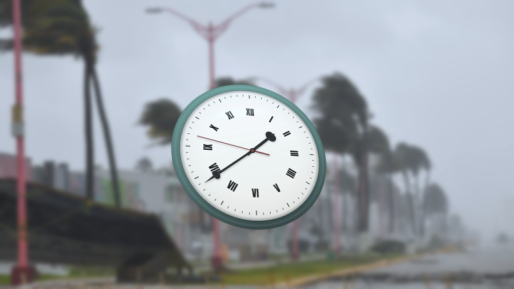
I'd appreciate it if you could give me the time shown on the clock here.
1:38:47
